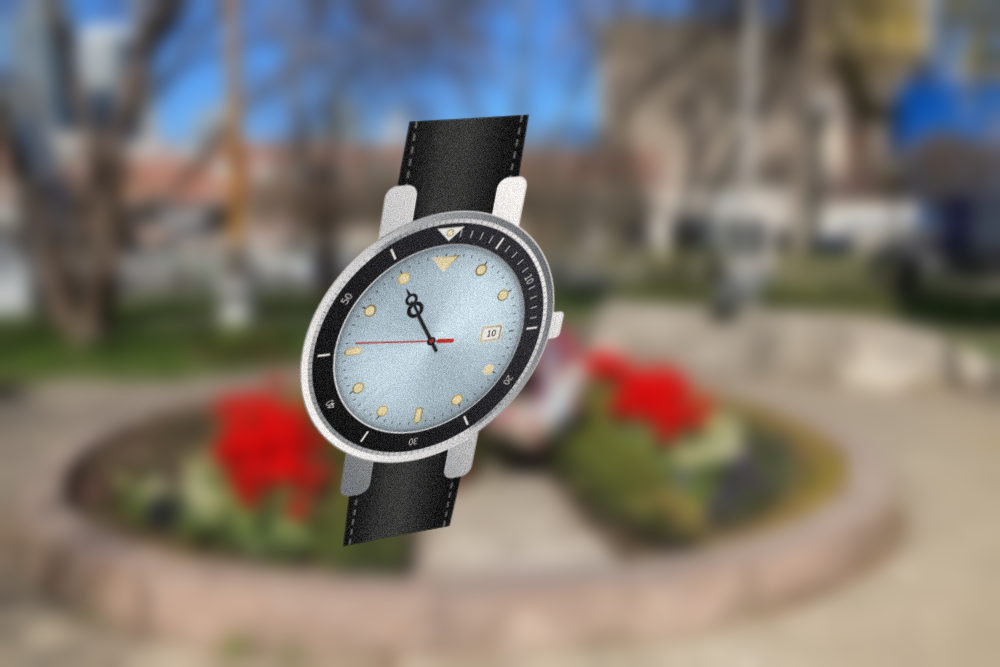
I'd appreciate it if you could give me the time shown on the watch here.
10:54:46
